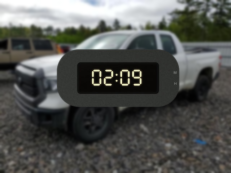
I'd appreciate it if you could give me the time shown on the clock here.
2:09
